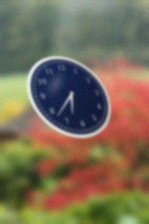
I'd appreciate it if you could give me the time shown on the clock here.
6:38
